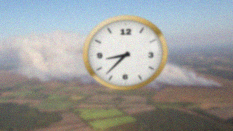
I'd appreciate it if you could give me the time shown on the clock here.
8:37
